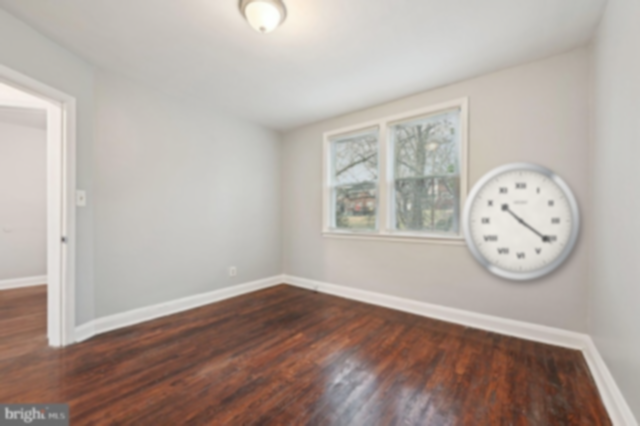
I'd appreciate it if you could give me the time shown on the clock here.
10:21
